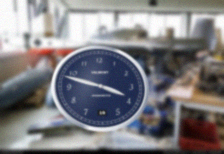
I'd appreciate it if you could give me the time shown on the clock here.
3:48
